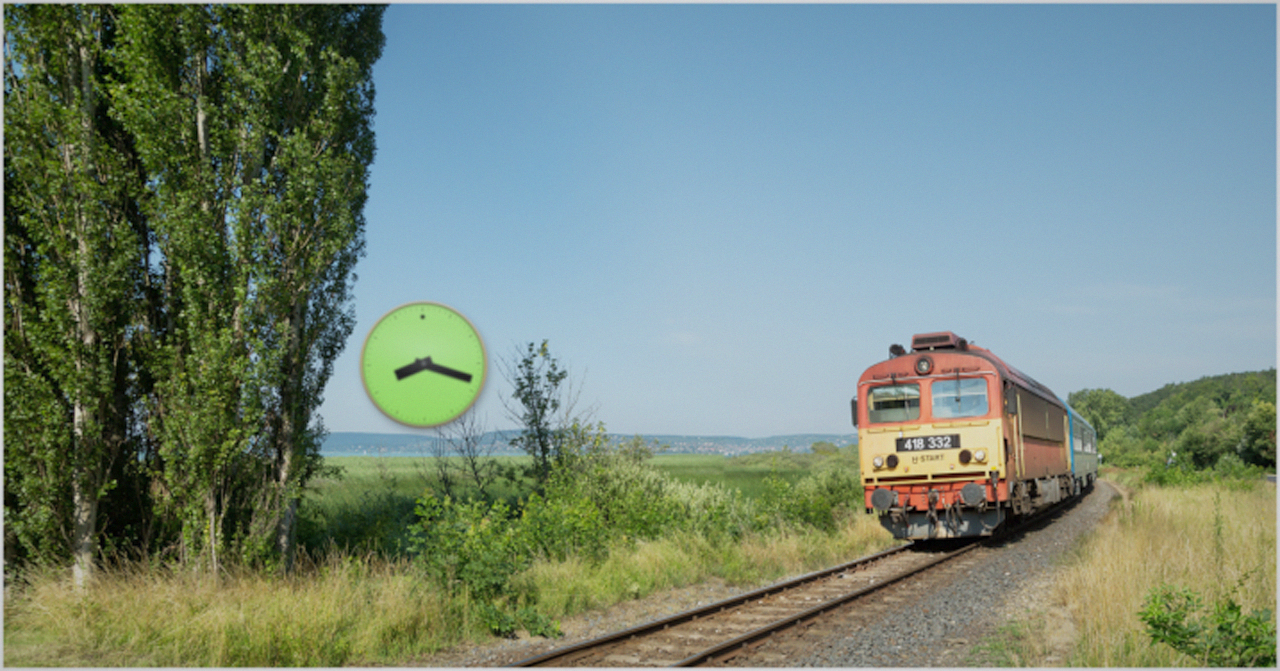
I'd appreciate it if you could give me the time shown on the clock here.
8:18
